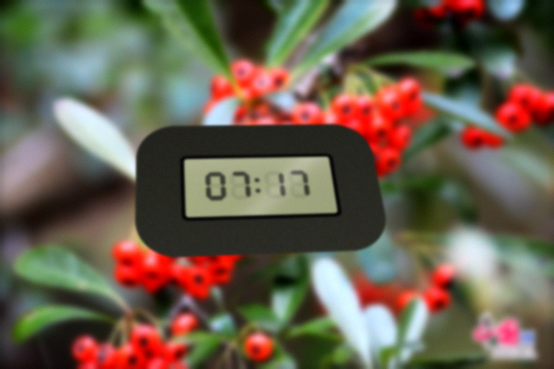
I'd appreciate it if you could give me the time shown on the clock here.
7:17
